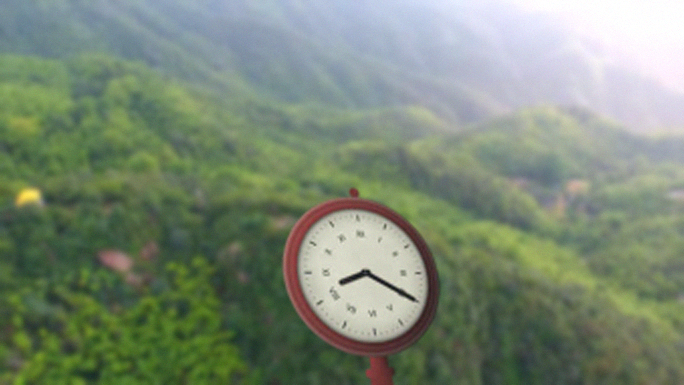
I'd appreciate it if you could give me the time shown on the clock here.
8:20
